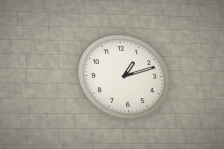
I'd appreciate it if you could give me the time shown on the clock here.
1:12
